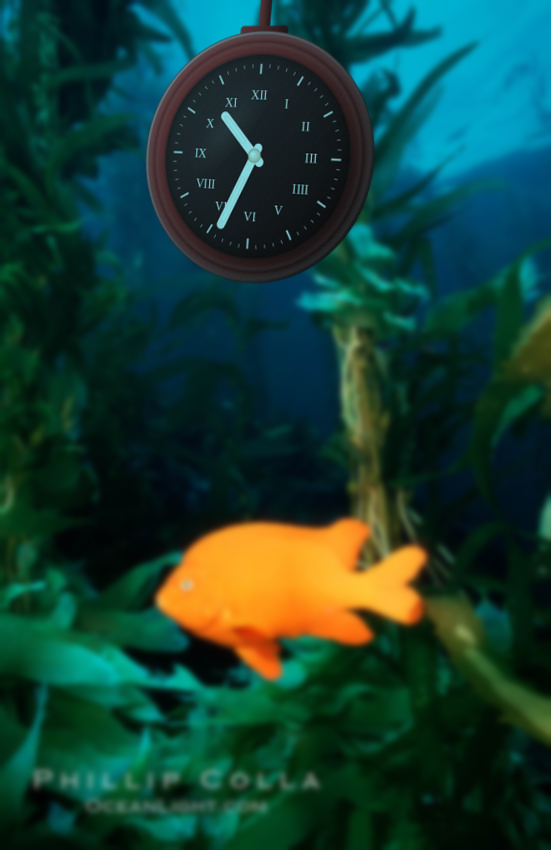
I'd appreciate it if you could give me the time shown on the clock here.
10:34
